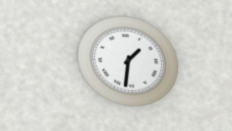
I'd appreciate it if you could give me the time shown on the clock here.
1:32
